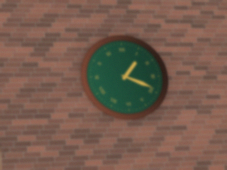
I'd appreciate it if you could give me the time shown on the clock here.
1:19
